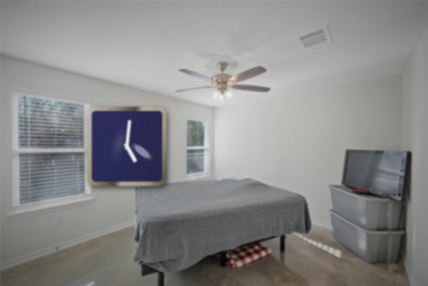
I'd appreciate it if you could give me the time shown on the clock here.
5:01
